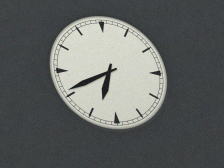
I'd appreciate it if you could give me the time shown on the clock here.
6:41
